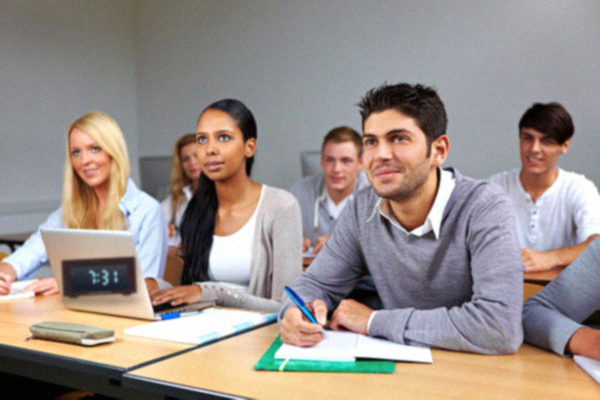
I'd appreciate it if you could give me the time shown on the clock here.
7:31
